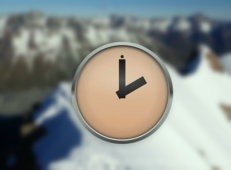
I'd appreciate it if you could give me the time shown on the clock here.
2:00
